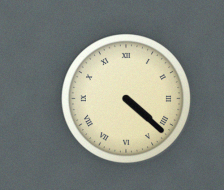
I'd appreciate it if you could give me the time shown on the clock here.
4:22
